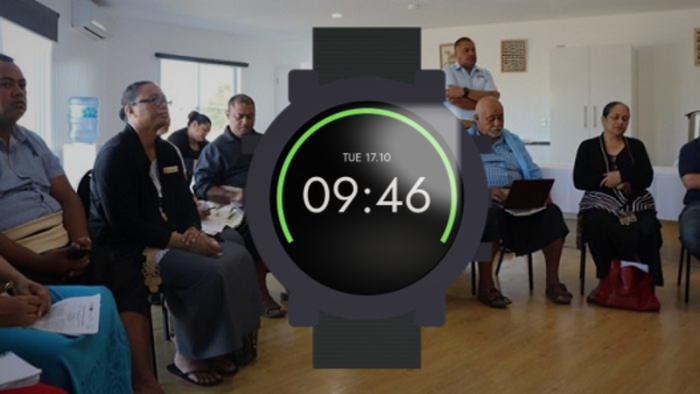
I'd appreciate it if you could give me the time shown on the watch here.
9:46
